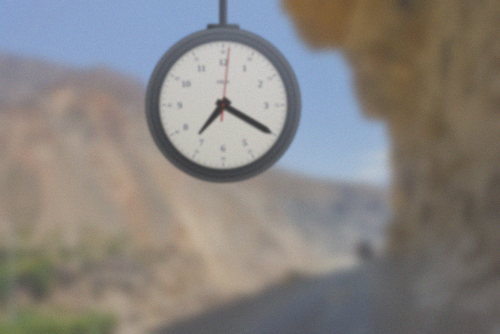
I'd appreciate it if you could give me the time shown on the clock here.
7:20:01
